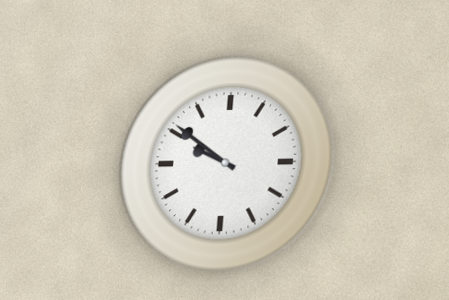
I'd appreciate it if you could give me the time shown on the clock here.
9:51
